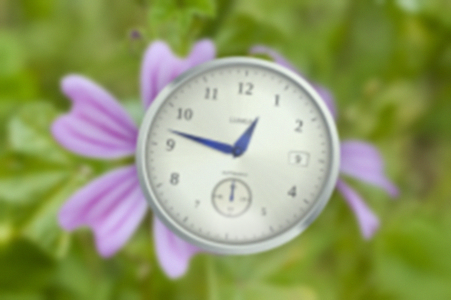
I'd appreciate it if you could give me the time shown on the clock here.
12:47
